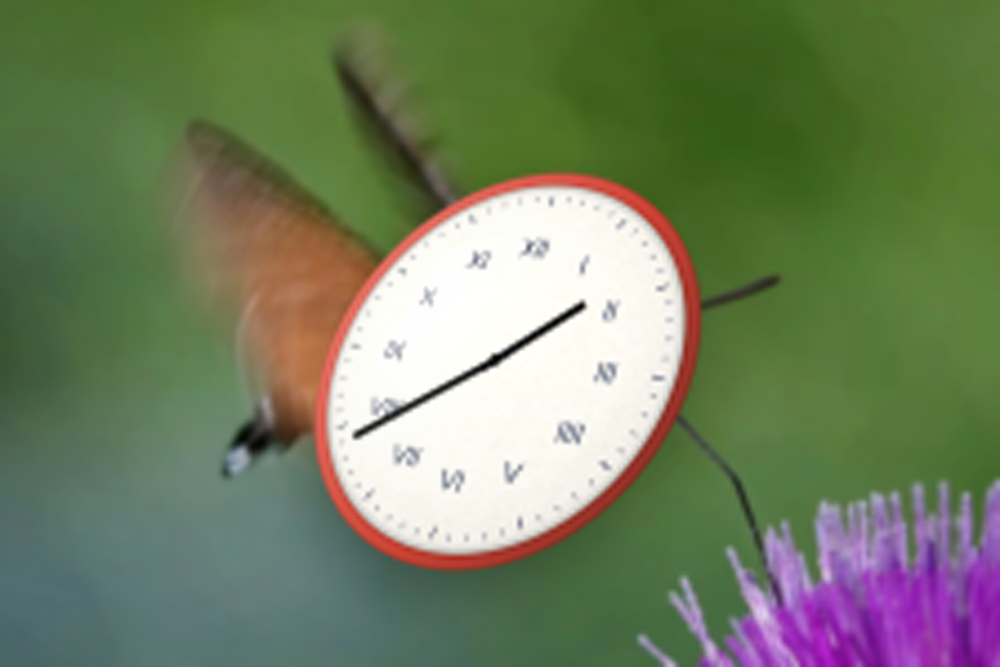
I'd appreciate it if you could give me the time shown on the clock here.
1:39
